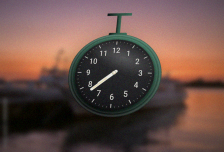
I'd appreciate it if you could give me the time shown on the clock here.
7:38
